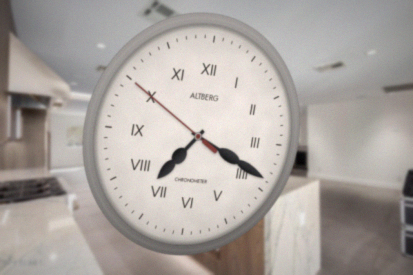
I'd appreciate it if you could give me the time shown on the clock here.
7:18:50
